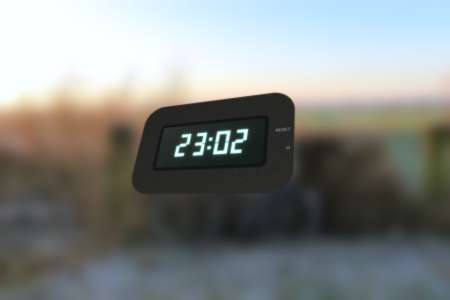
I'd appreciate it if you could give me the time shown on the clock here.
23:02
